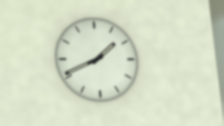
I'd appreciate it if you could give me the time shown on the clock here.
1:41
